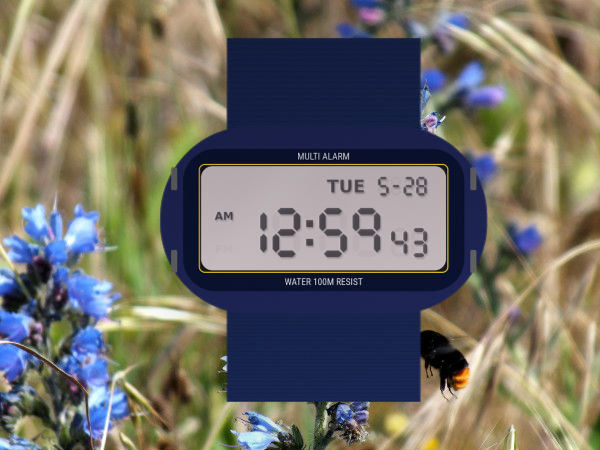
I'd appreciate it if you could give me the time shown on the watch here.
12:59:43
